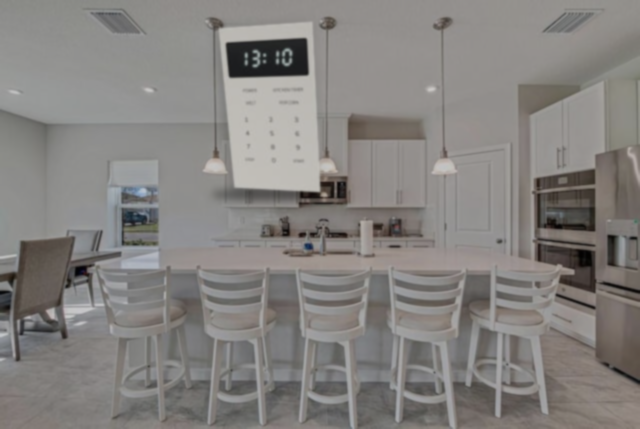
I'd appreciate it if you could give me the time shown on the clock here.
13:10
